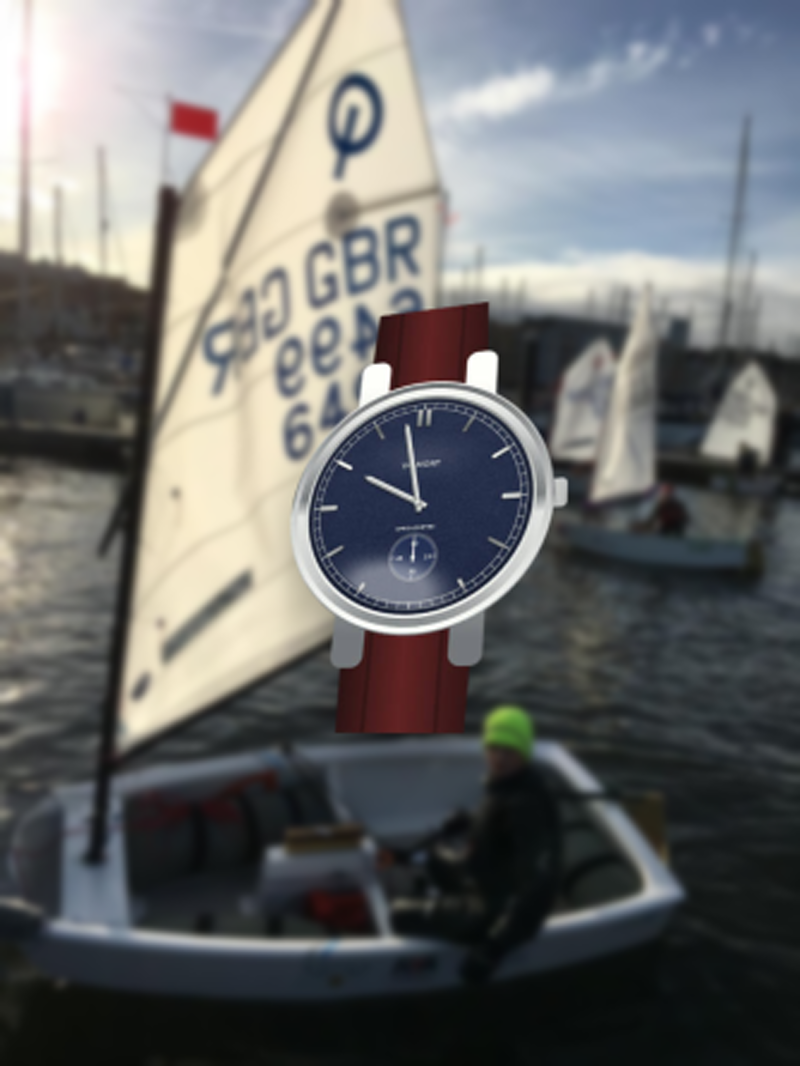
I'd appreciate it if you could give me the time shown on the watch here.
9:58
